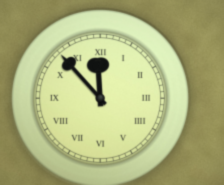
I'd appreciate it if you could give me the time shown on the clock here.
11:53
